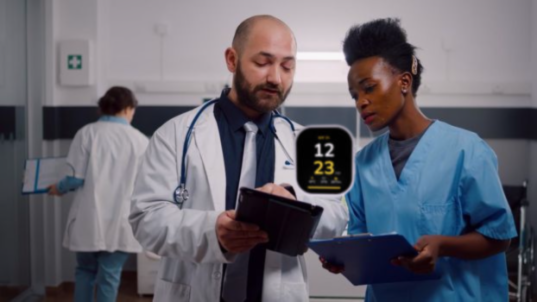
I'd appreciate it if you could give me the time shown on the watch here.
12:23
